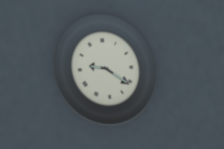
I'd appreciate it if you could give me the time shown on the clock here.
9:21
